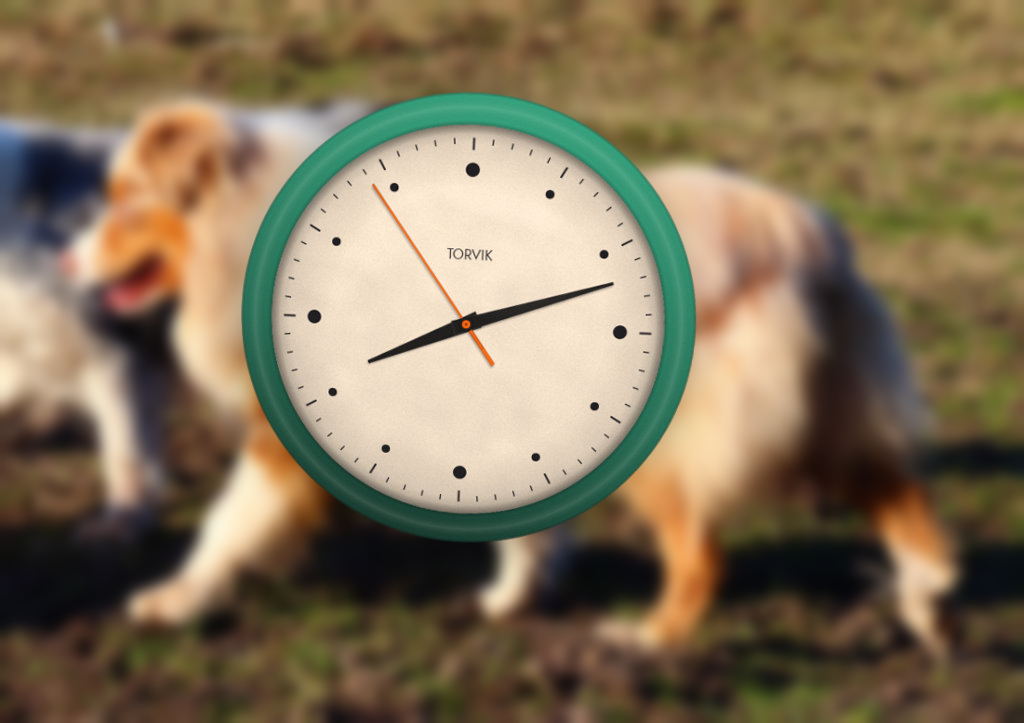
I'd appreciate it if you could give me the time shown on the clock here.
8:11:54
